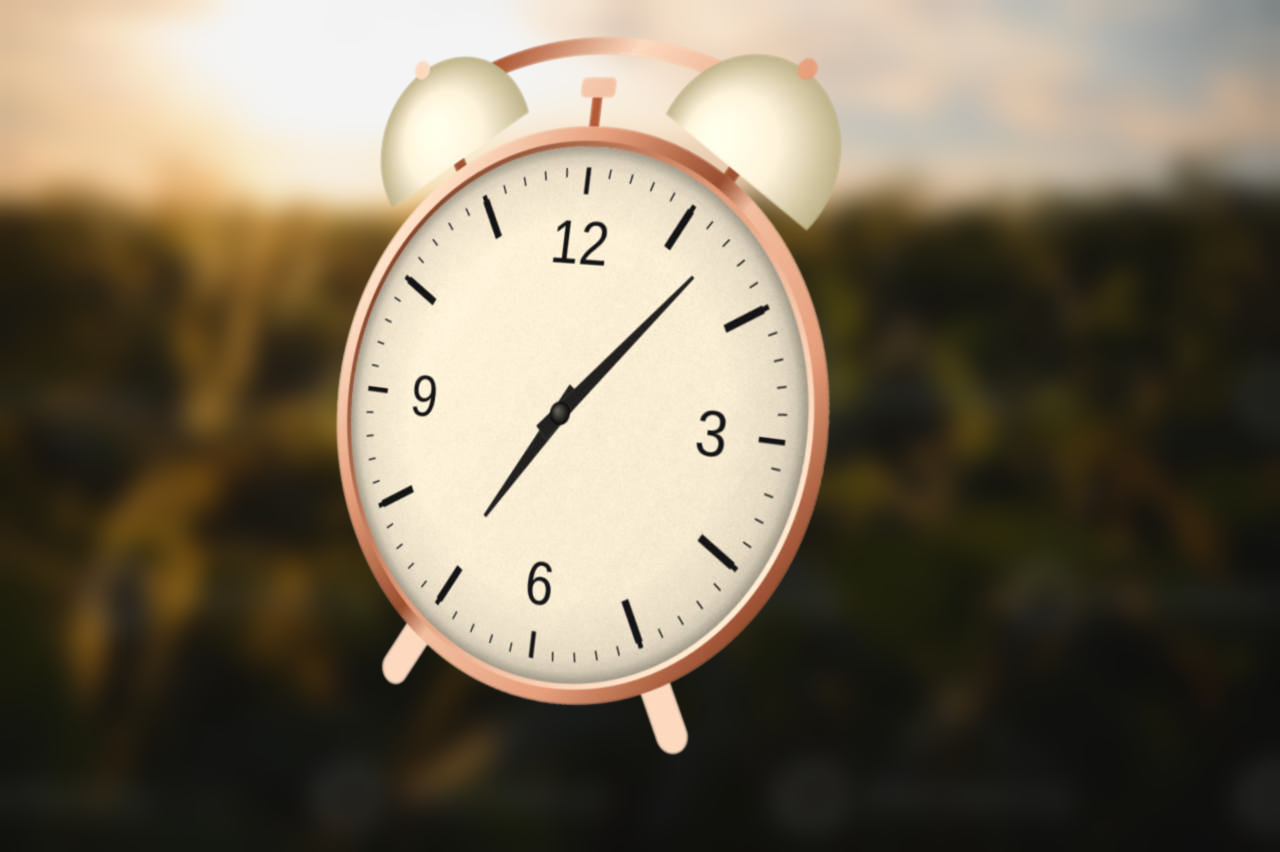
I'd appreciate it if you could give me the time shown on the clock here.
7:07
